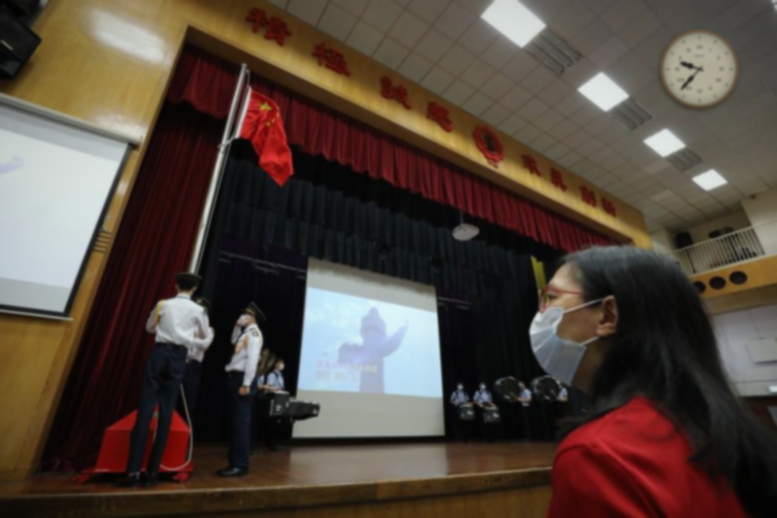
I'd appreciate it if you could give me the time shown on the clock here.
9:37
